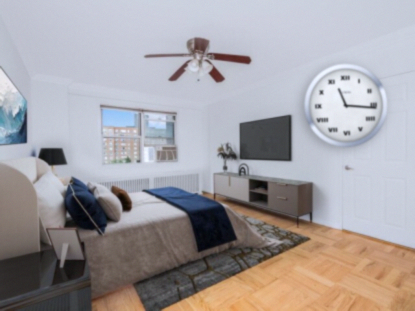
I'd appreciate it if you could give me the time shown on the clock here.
11:16
